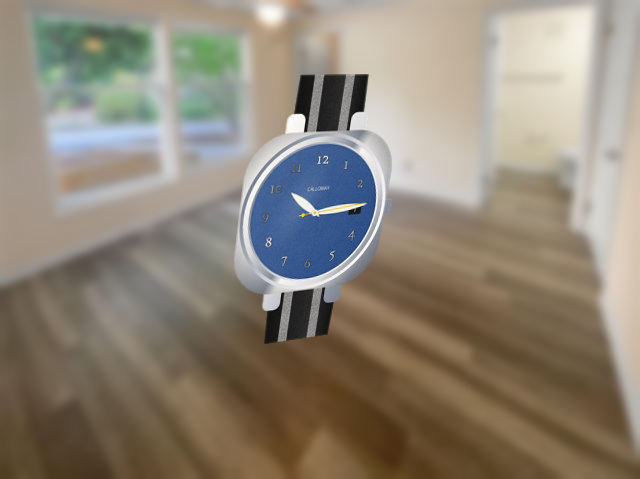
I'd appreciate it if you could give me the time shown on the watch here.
10:14:14
